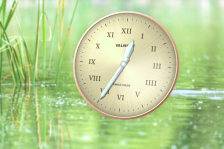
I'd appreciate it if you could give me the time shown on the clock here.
12:35
